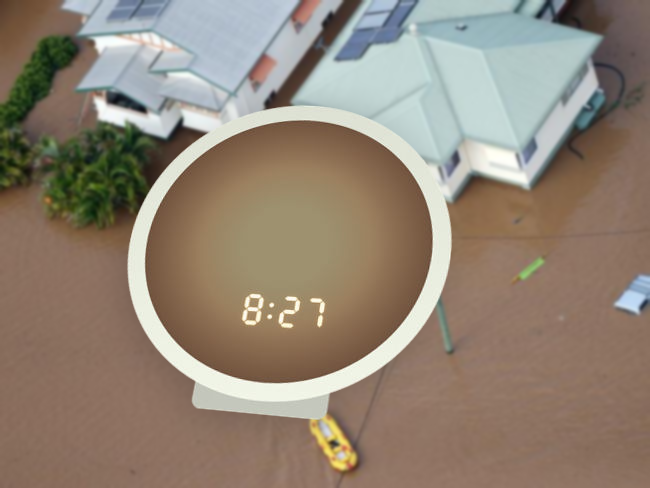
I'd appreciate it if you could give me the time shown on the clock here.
8:27
